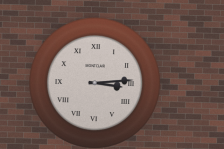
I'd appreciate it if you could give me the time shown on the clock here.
3:14
